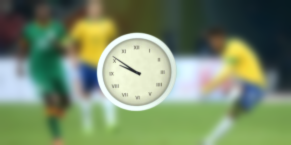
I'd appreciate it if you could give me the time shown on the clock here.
9:51
